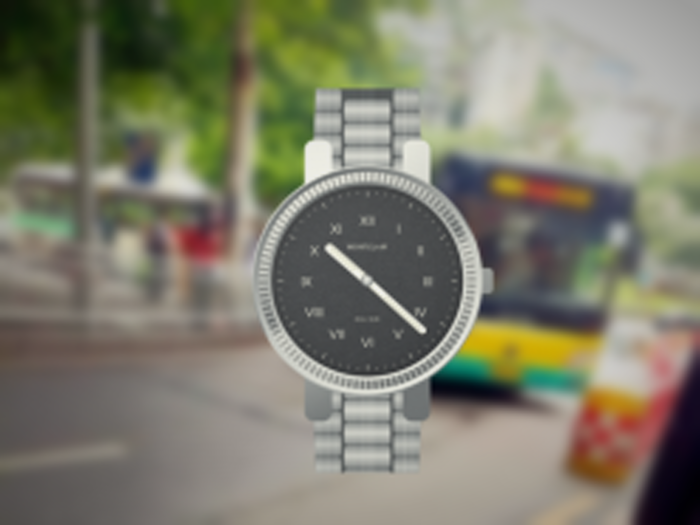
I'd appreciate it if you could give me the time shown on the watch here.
10:22
